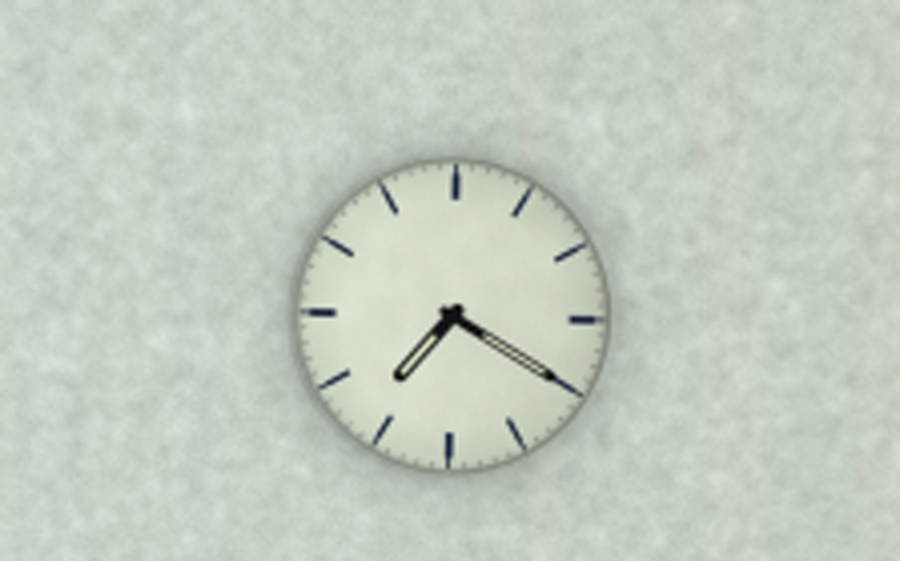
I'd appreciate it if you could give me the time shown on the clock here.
7:20
